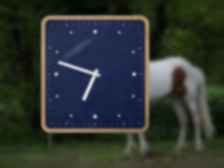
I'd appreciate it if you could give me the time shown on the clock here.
6:48
